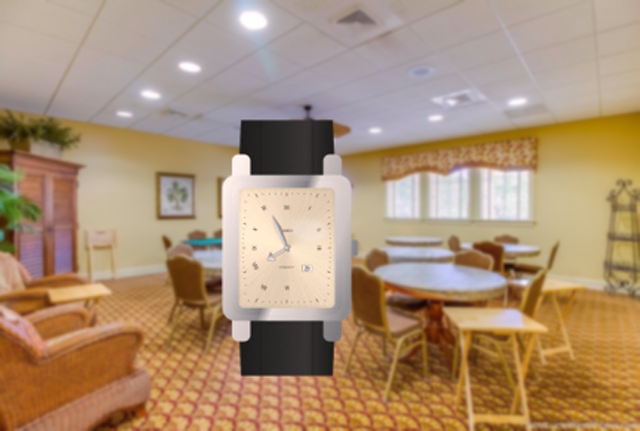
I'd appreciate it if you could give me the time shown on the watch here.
7:56
